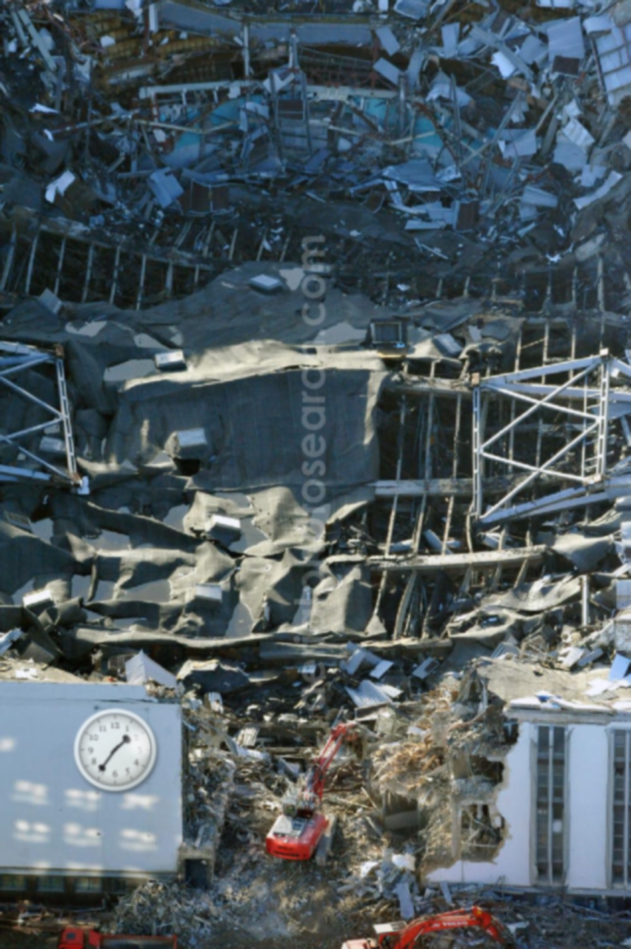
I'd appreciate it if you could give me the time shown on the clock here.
1:36
